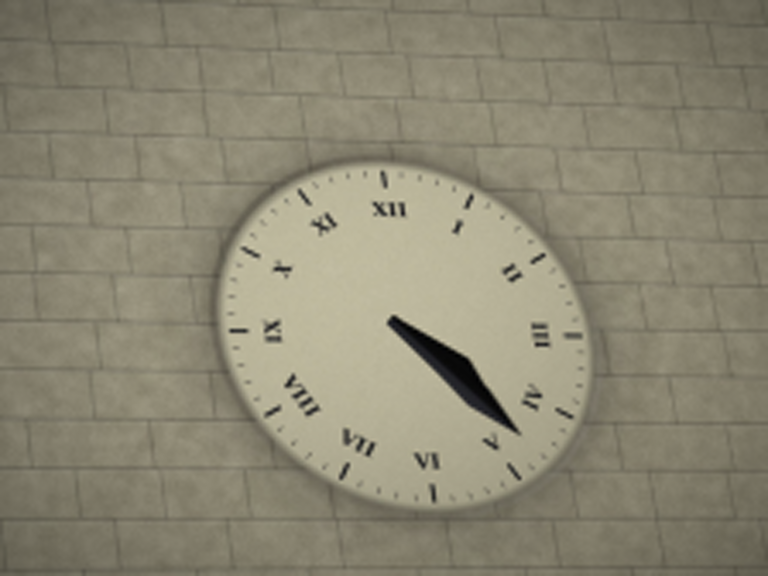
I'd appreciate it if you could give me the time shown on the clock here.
4:23
